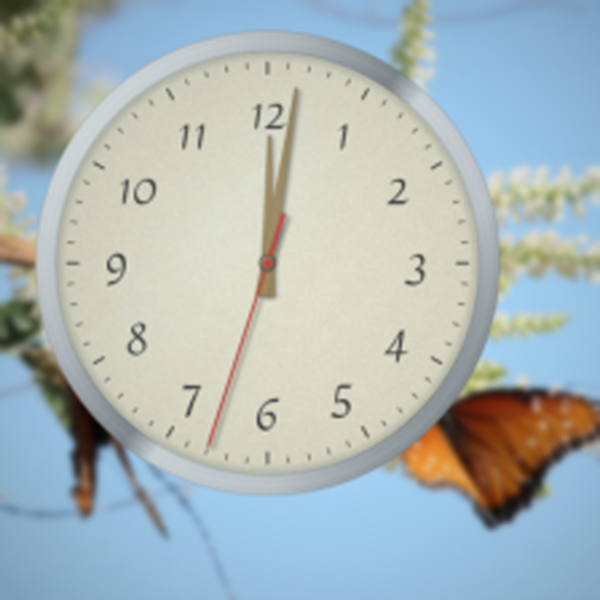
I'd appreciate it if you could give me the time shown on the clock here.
12:01:33
